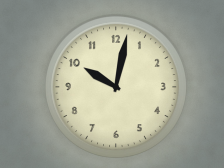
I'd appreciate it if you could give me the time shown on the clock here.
10:02
